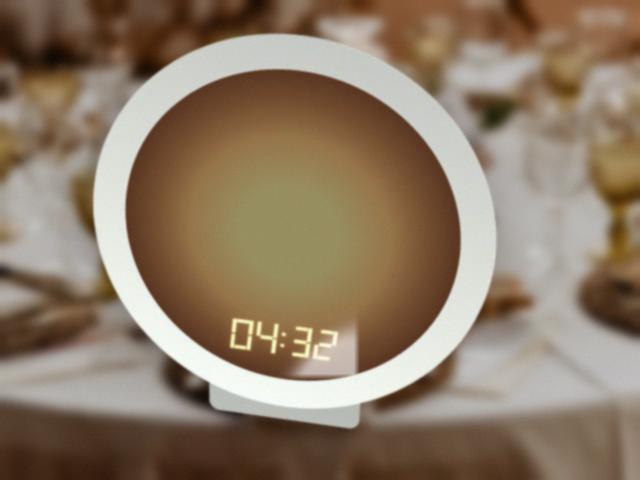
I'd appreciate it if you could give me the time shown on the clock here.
4:32
